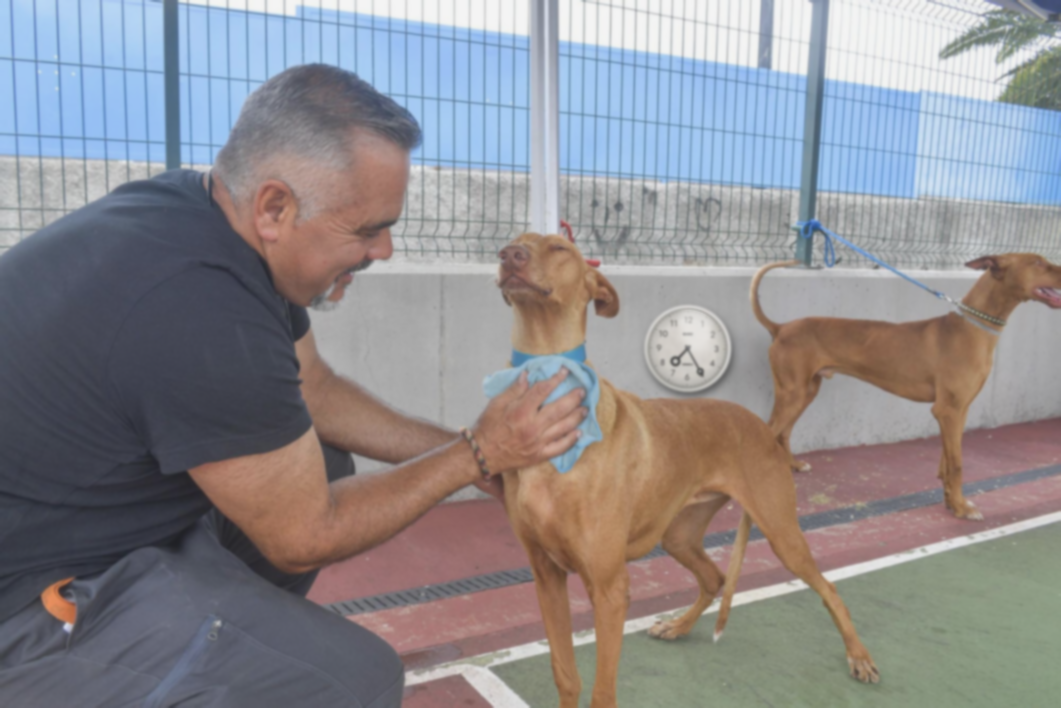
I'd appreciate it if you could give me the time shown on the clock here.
7:25
